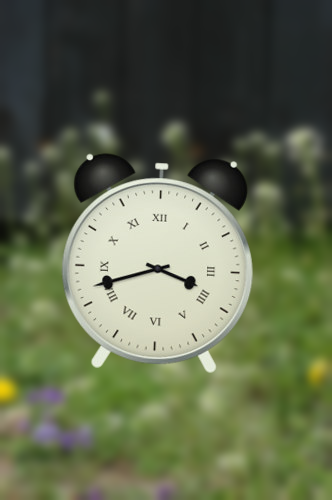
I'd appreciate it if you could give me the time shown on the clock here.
3:42
